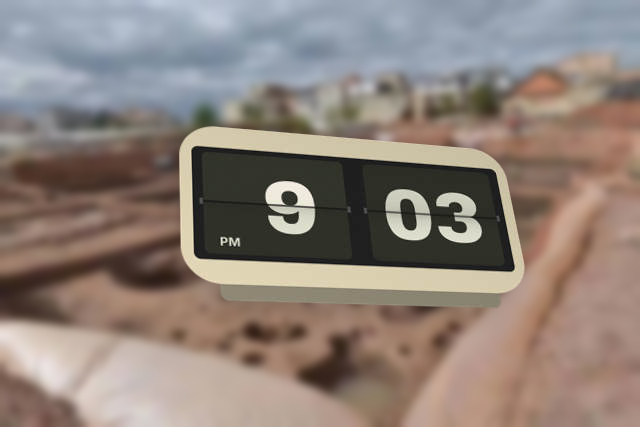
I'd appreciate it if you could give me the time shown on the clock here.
9:03
